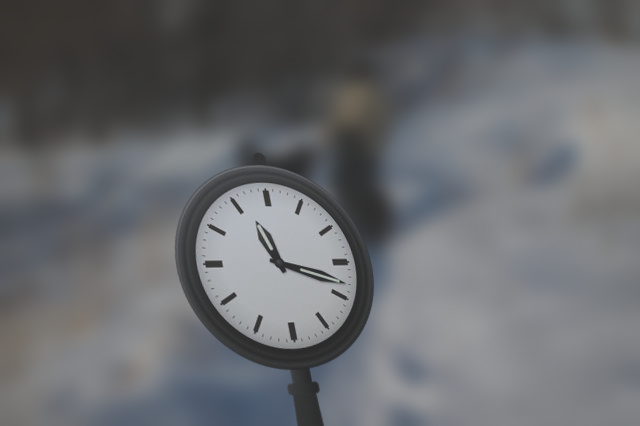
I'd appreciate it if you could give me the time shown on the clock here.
11:18
